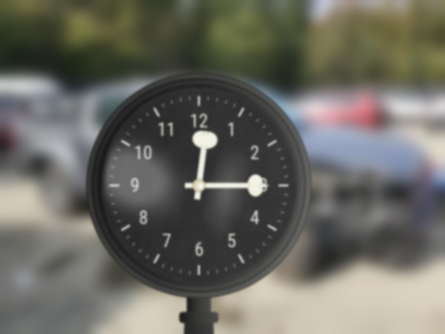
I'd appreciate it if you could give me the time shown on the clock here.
12:15
